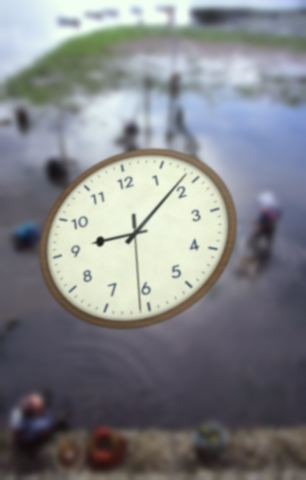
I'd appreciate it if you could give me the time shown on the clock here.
9:08:31
